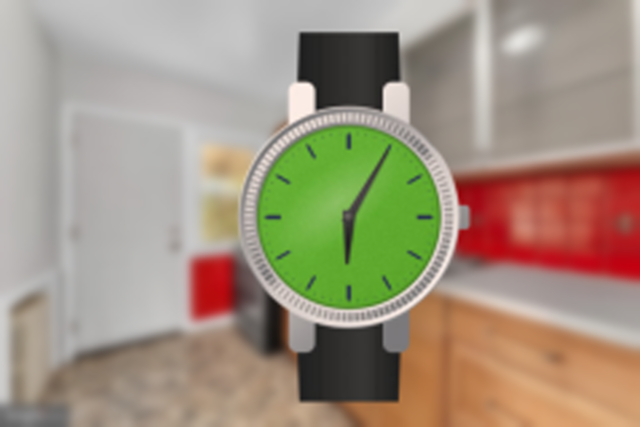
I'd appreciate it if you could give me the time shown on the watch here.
6:05
